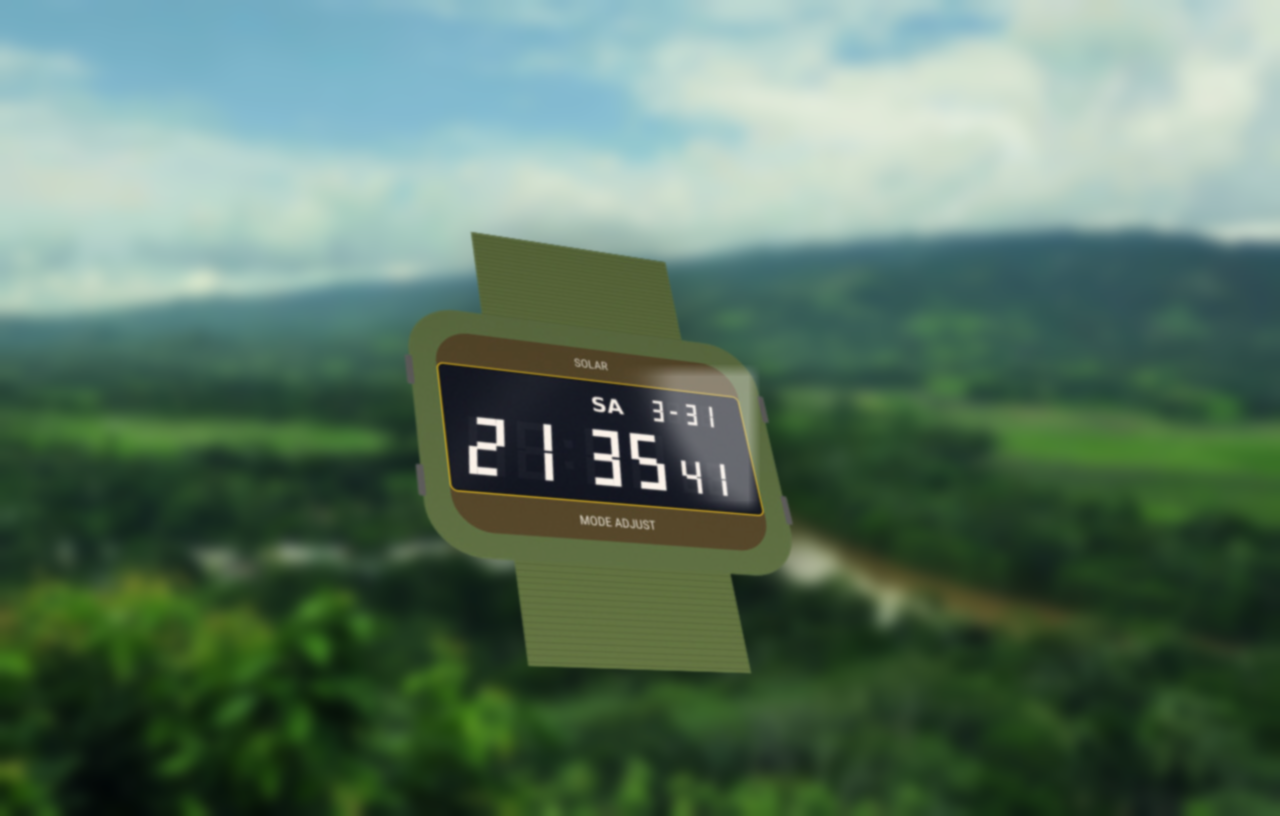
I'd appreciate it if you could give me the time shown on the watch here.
21:35:41
